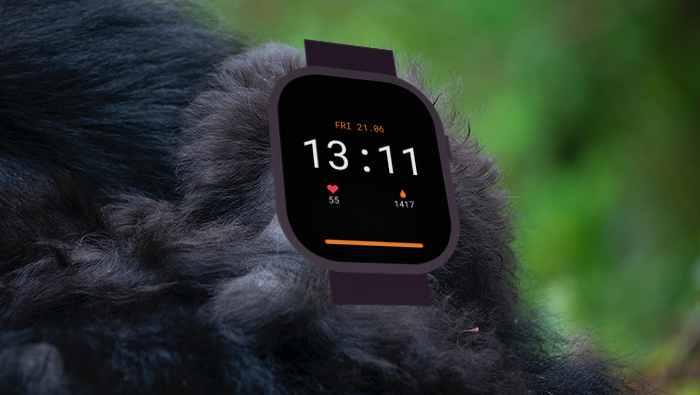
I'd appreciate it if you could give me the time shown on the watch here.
13:11
